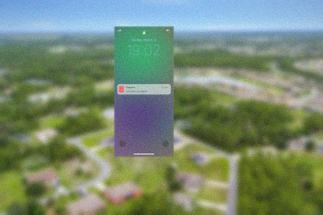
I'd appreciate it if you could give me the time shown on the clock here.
19:02
